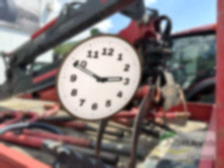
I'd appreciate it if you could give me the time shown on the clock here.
2:49
